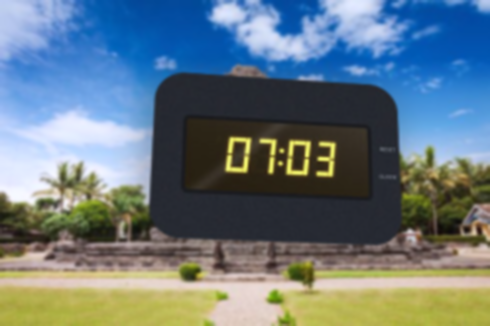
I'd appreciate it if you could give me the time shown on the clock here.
7:03
